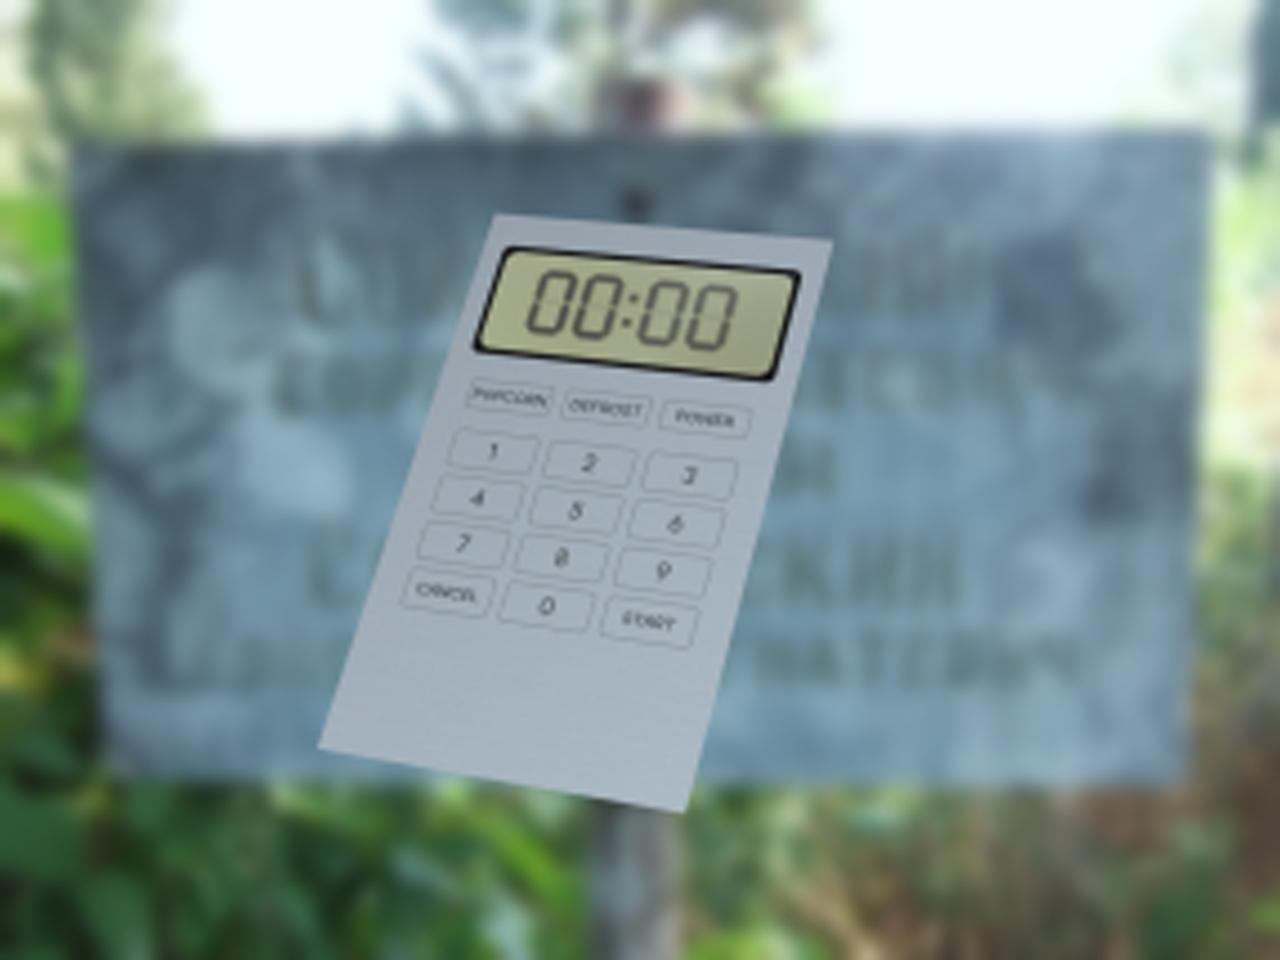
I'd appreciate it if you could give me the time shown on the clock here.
0:00
